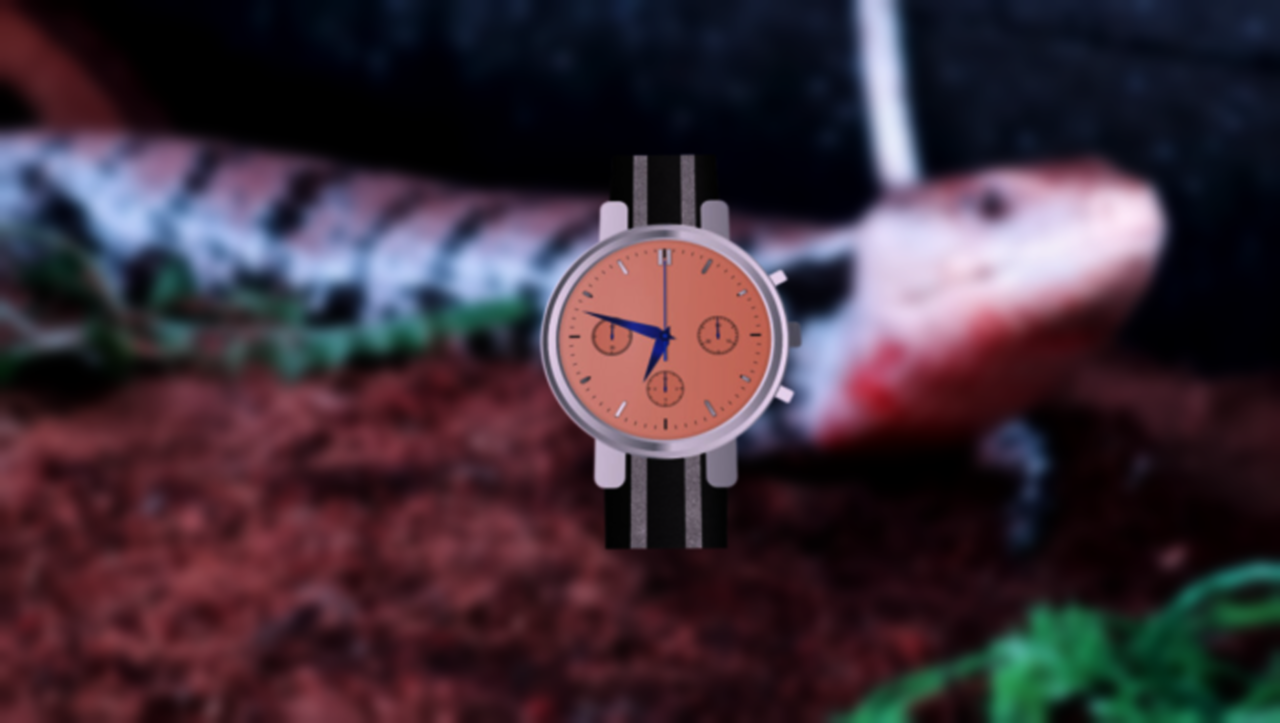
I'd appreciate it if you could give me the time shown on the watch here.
6:48
